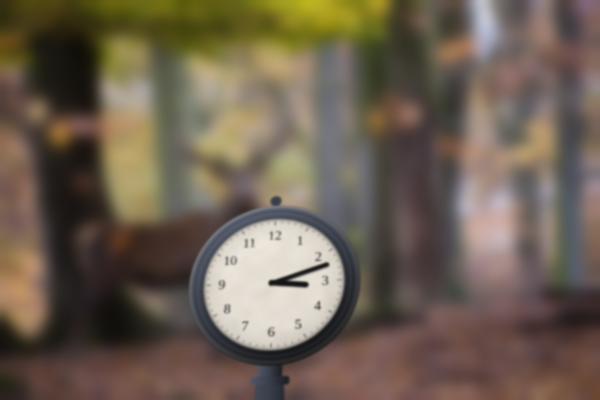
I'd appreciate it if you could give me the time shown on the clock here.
3:12
